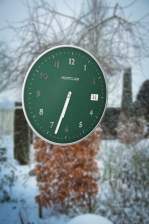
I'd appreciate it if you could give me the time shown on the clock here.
6:33
